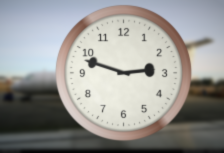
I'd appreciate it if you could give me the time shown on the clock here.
2:48
